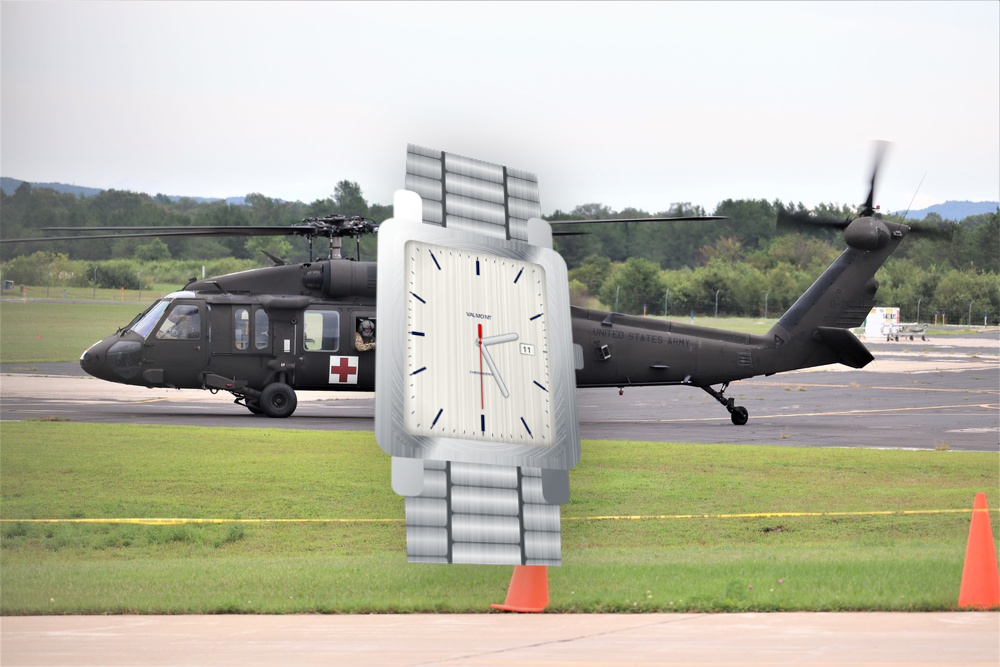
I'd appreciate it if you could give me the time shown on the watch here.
2:25:30
